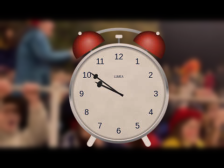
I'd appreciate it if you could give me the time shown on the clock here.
9:51
